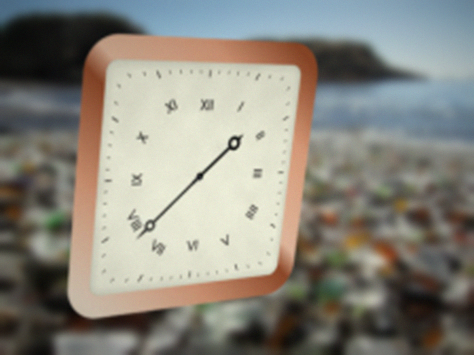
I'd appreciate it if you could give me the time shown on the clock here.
1:38
